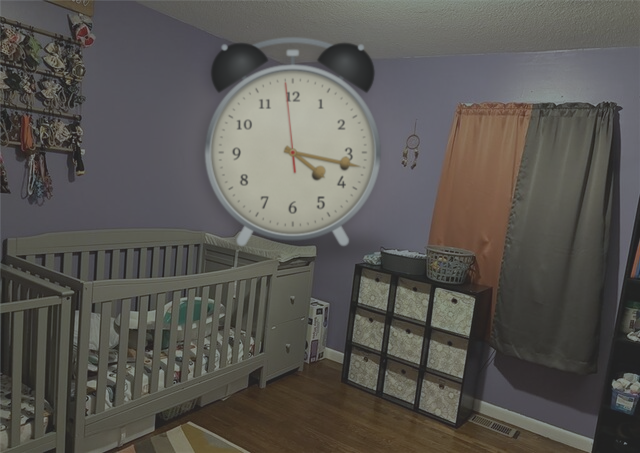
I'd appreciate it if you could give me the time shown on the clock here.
4:16:59
